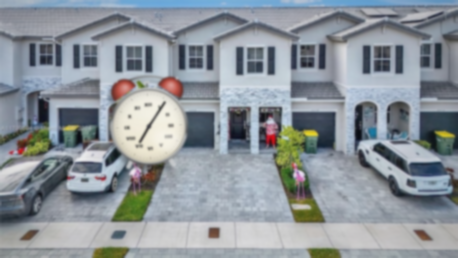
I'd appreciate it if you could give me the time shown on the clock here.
7:06
